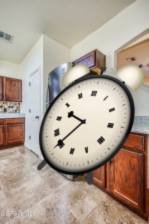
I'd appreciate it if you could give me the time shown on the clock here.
9:36
